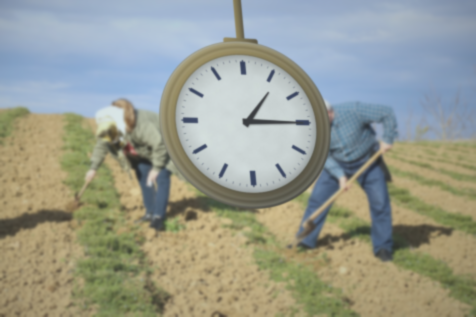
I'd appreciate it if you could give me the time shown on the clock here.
1:15
